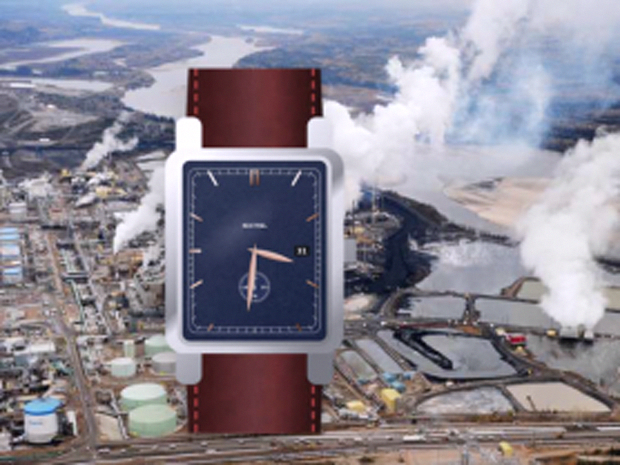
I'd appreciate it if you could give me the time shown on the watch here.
3:31
